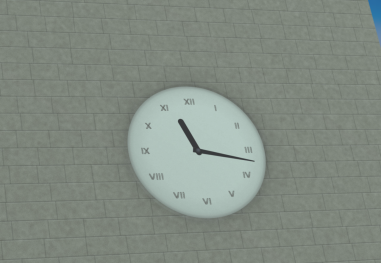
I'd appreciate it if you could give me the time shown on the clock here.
11:17
